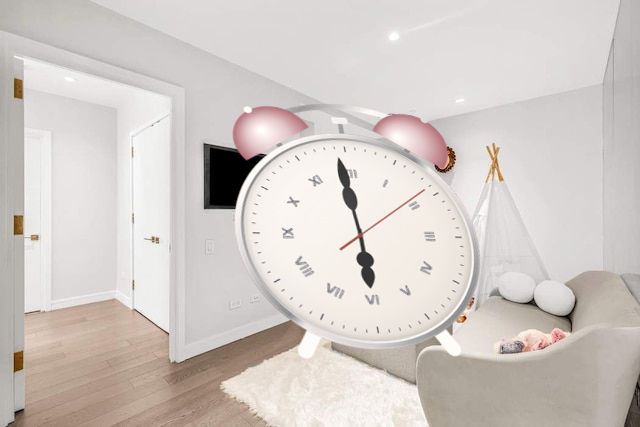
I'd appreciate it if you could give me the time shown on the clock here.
5:59:09
